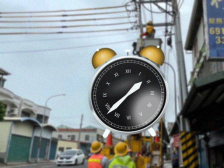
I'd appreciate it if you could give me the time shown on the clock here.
1:38
